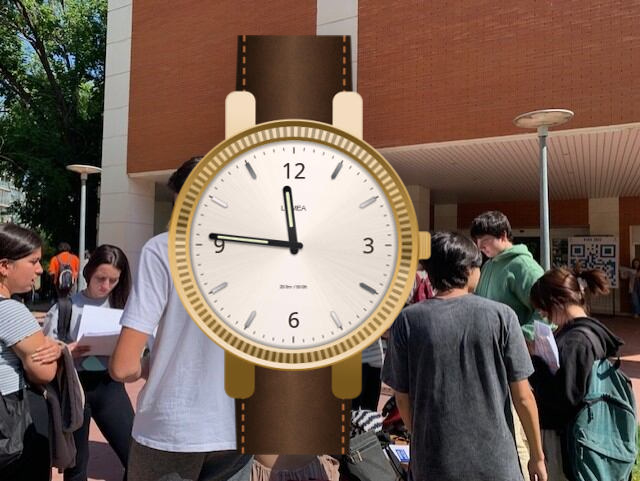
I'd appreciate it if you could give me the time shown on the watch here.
11:46
